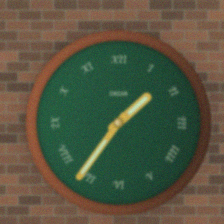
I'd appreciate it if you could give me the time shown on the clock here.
1:36
